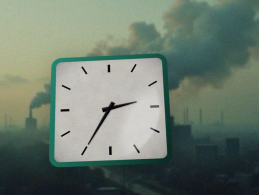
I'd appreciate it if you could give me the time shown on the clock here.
2:35
